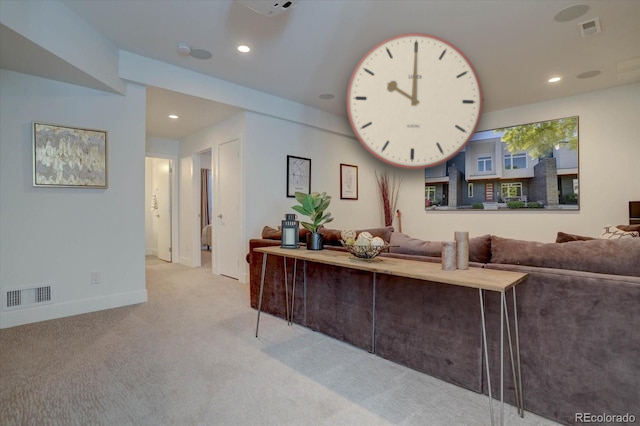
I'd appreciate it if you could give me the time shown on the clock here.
10:00
